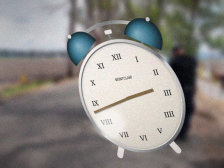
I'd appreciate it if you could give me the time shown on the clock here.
2:43
